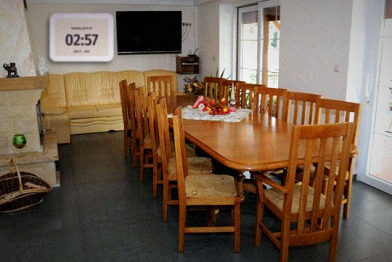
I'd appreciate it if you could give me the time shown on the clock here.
2:57
